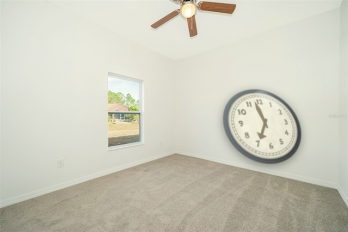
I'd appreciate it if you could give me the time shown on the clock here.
6:58
